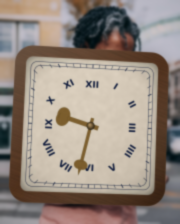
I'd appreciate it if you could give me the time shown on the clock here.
9:32
